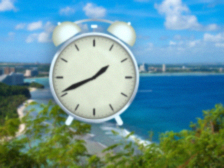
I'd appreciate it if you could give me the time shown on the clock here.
1:41
